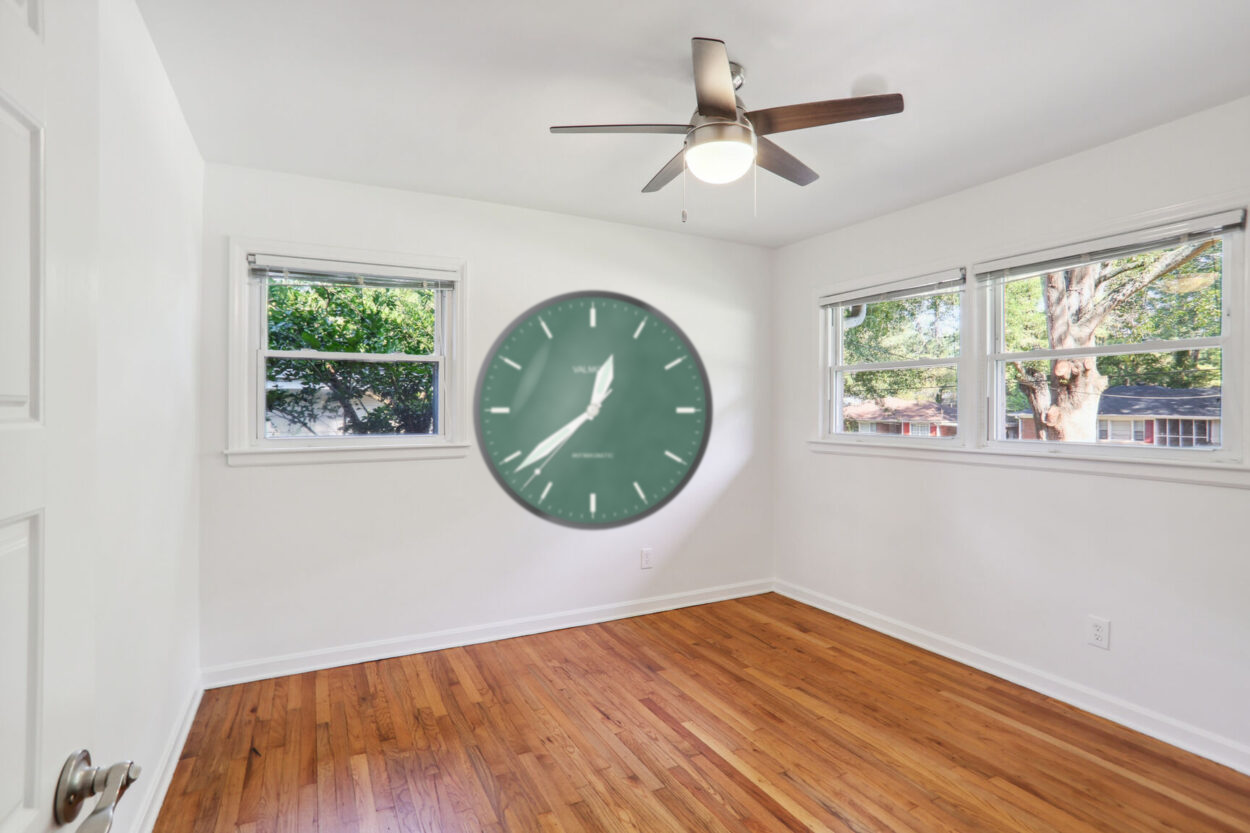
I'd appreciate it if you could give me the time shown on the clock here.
12:38:37
